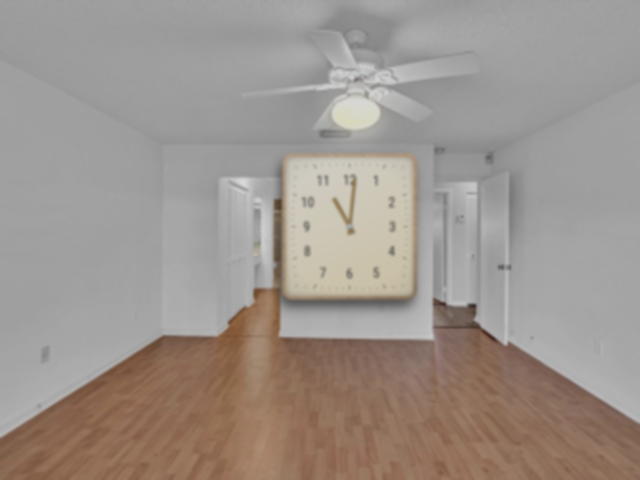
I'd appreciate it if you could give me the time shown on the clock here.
11:01
